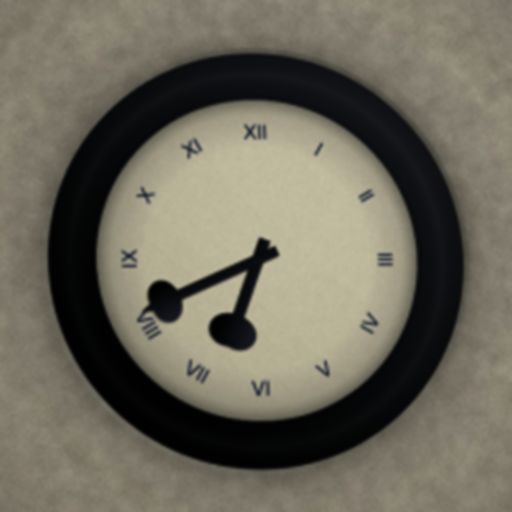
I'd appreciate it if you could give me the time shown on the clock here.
6:41
